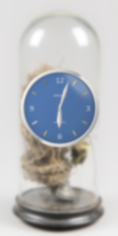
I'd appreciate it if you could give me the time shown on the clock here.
6:03
